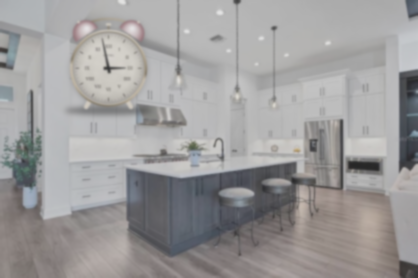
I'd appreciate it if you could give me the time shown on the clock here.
2:58
